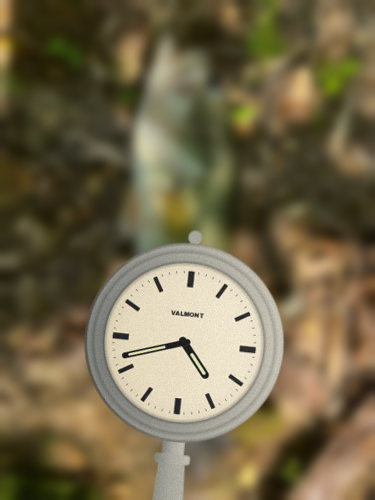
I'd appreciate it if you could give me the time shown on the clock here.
4:42
